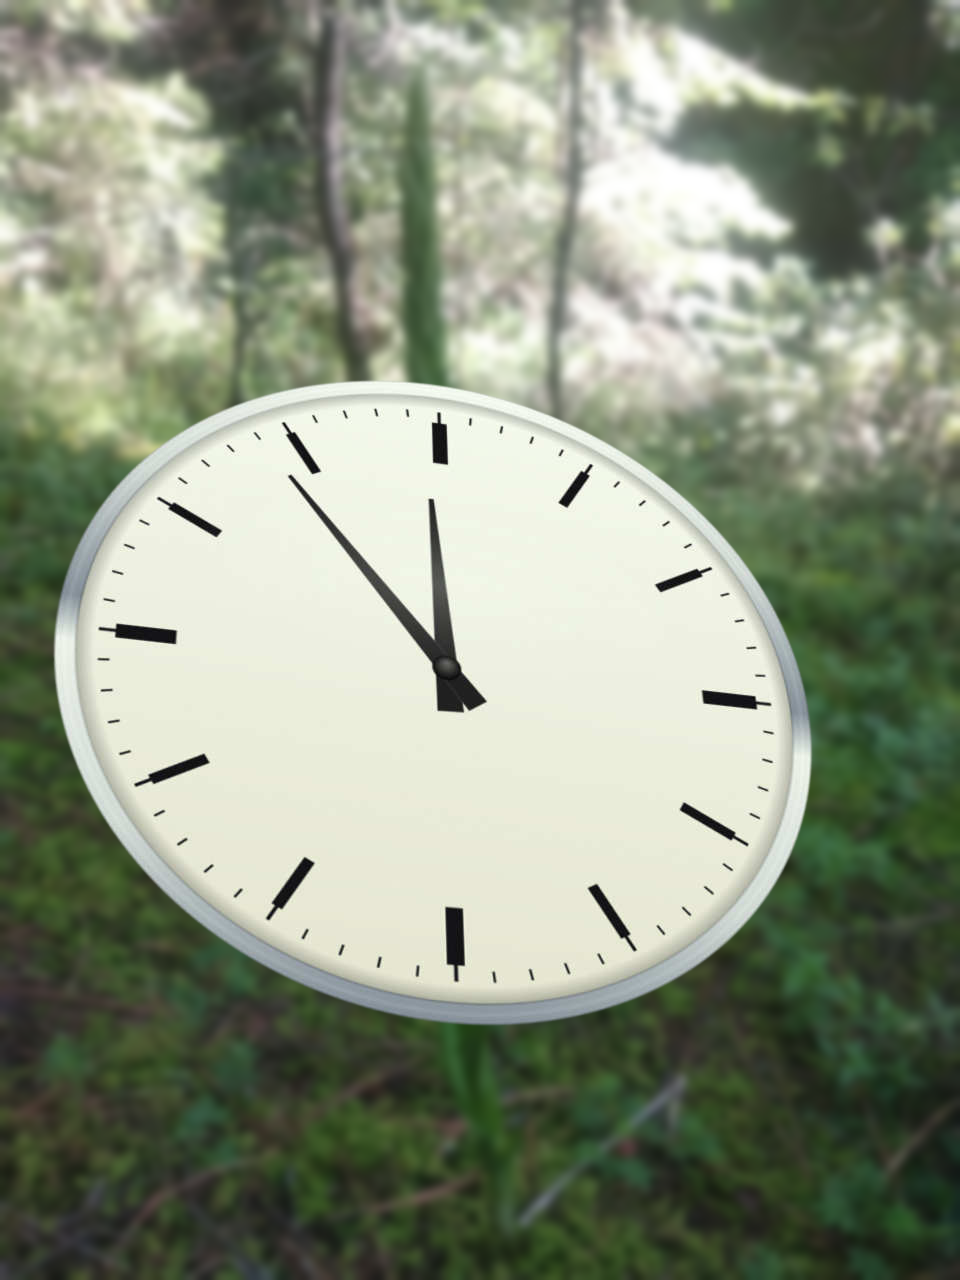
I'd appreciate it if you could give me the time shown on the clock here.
11:54
